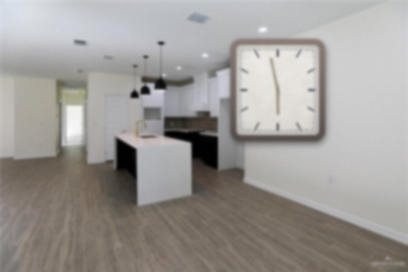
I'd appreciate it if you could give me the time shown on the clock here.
5:58
